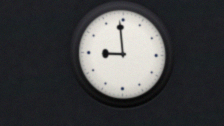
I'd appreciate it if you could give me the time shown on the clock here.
8:59
